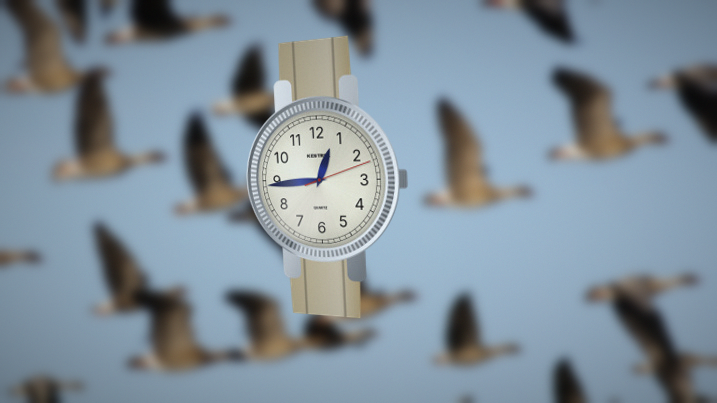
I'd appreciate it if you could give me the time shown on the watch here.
12:44:12
